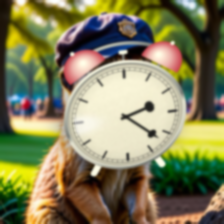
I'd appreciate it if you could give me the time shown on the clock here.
2:22
